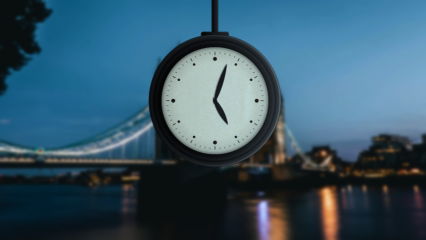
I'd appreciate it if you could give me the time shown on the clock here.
5:03
